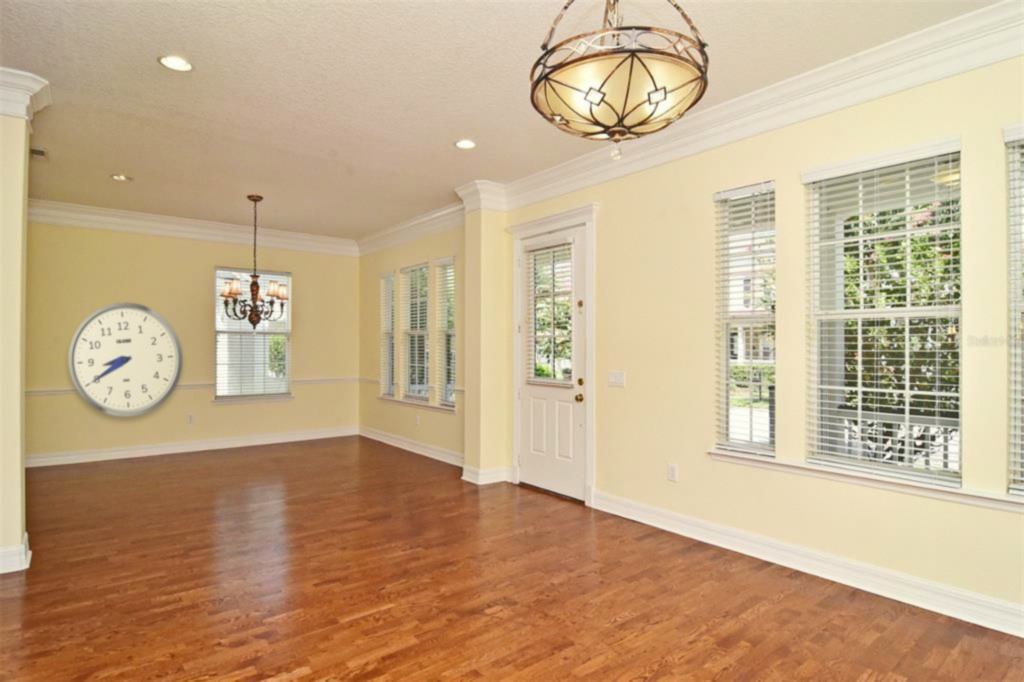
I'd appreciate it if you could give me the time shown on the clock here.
8:40
